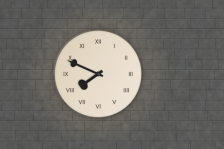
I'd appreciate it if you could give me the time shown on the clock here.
7:49
